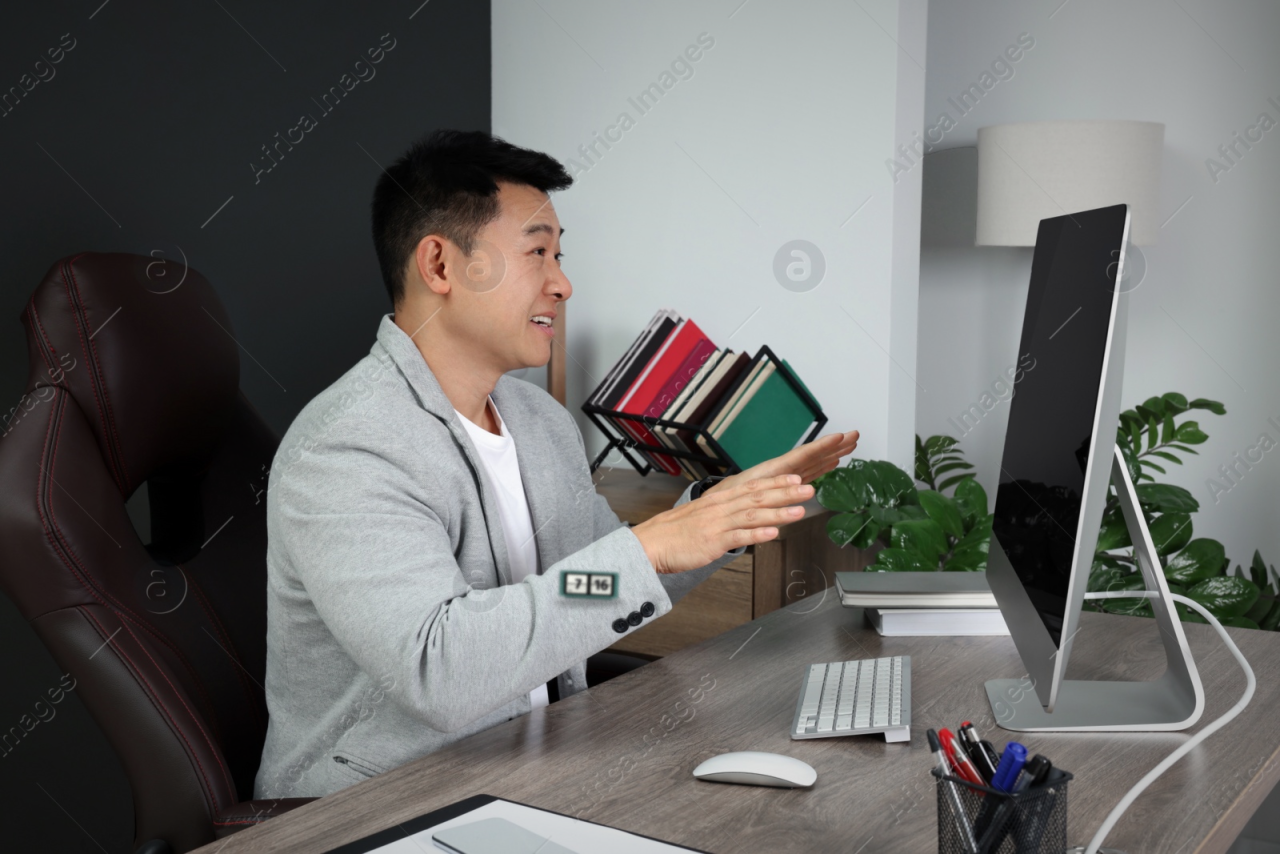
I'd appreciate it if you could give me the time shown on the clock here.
7:16
